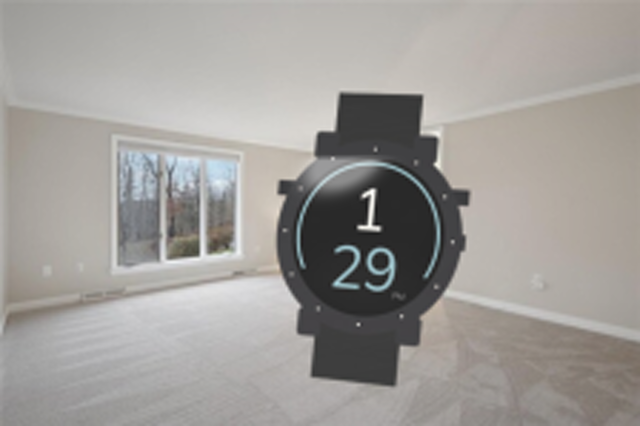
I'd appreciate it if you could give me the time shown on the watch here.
1:29
